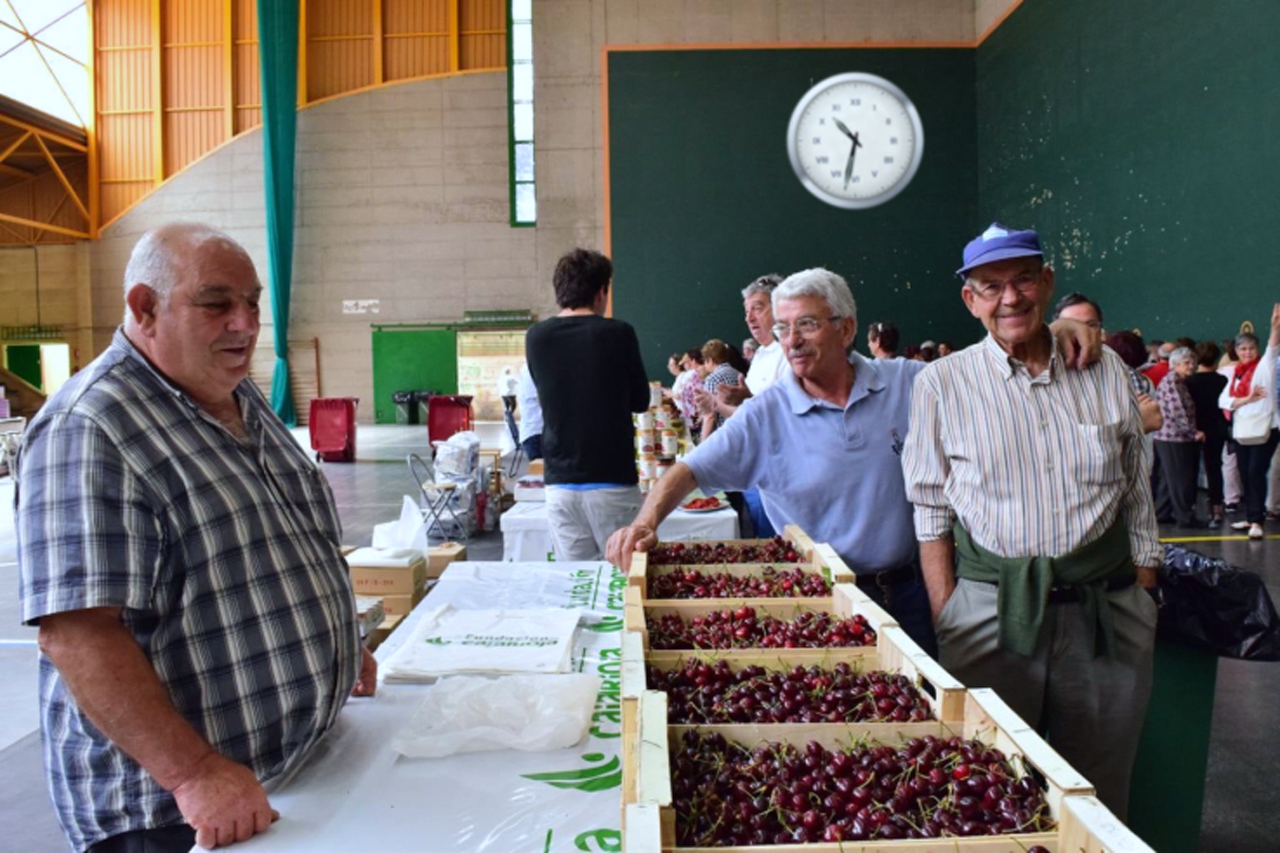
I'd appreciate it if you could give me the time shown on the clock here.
10:32
